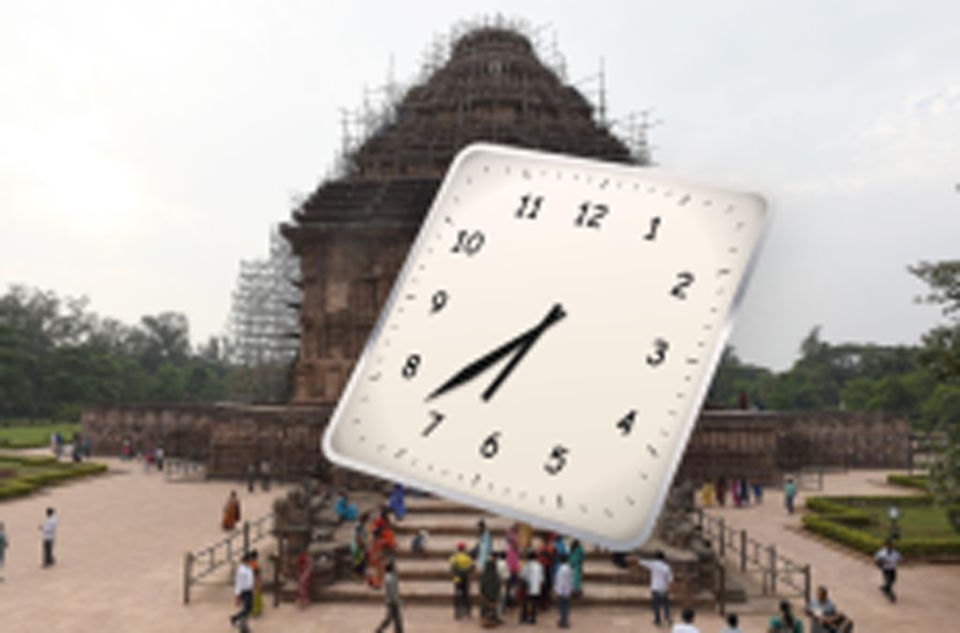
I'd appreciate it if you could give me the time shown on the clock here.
6:37
